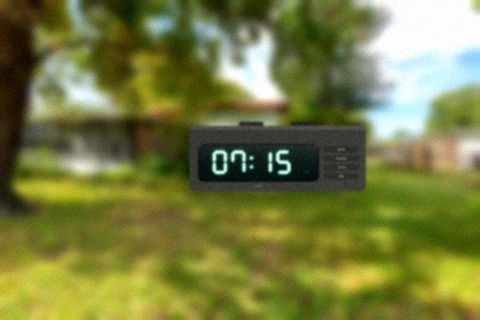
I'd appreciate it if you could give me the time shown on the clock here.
7:15
